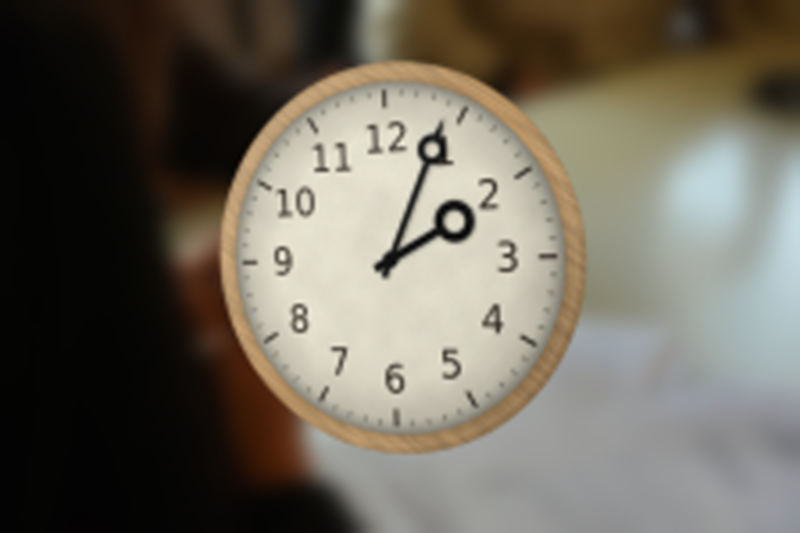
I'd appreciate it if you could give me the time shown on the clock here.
2:04
